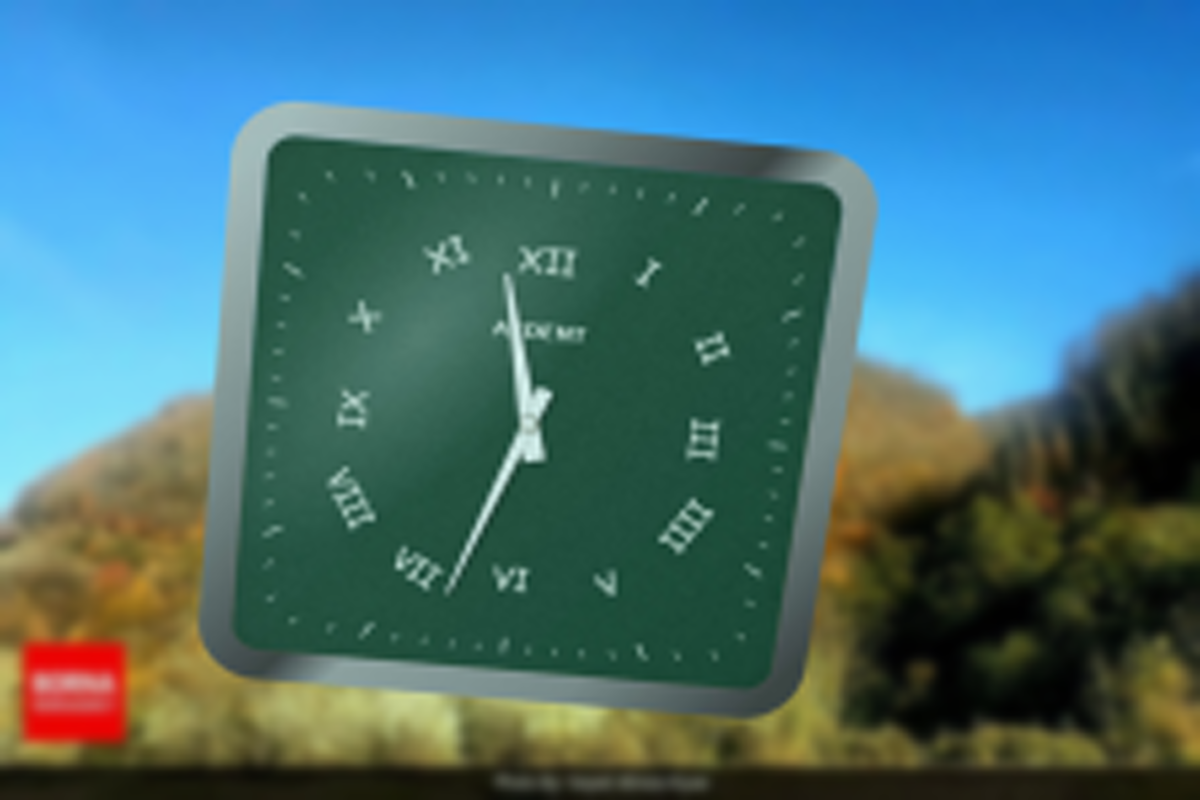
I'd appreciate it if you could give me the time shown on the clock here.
11:33
